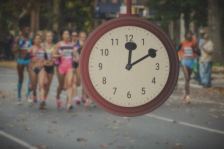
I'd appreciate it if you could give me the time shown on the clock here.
12:10
